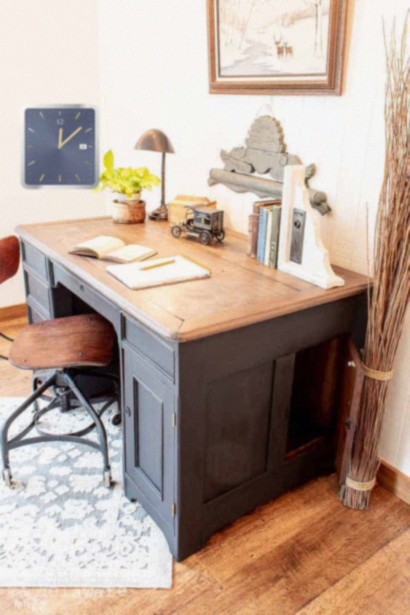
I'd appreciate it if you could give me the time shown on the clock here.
12:08
